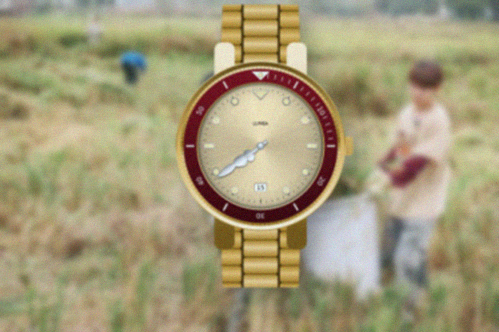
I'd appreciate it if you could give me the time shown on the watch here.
7:39
